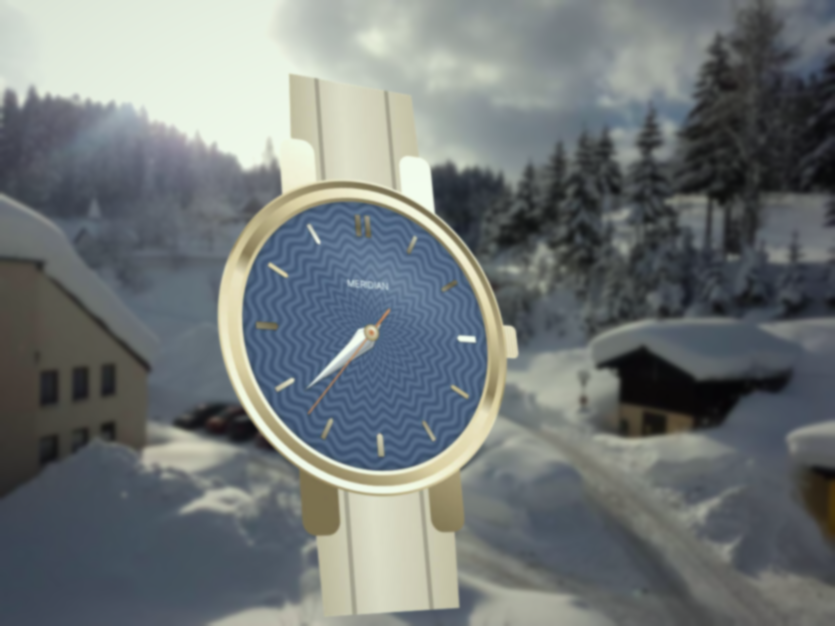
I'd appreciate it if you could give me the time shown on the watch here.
7:38:37
